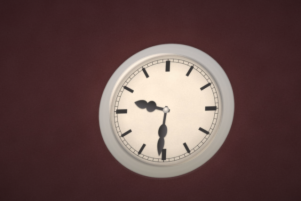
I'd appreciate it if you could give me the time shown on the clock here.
9:31
